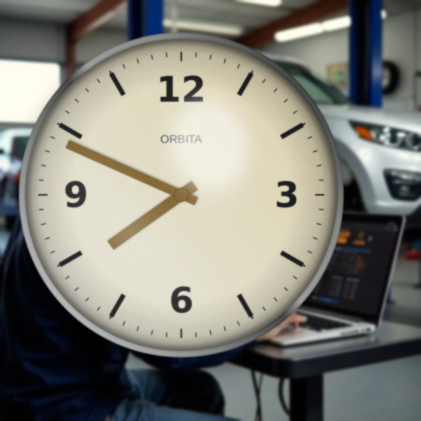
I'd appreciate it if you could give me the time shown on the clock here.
7:49
